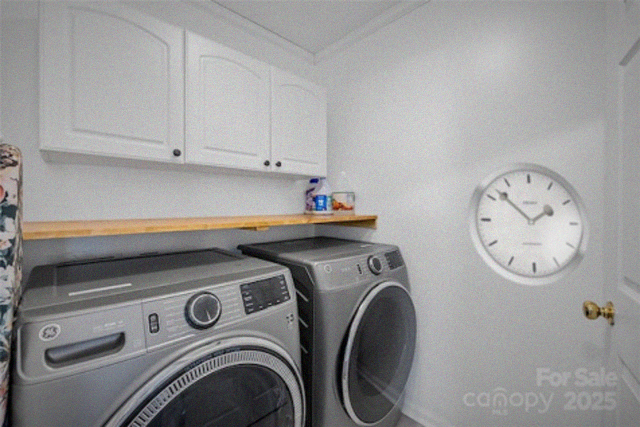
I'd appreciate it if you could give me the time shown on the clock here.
1:52
